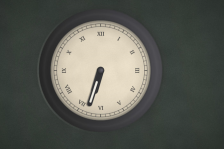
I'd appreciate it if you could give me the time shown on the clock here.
6:33
